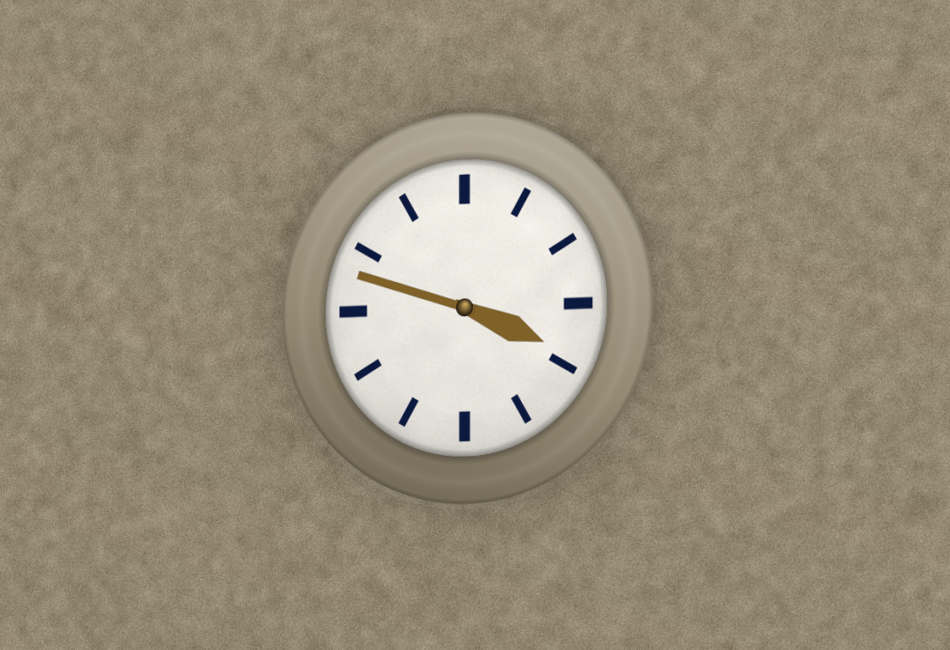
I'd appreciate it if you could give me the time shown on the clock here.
3:48
